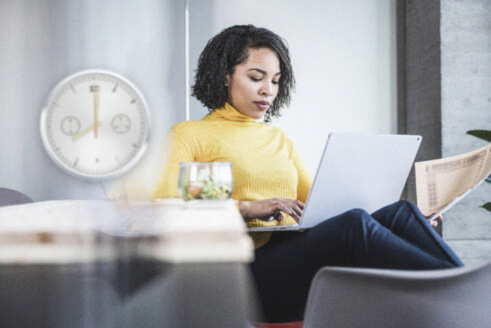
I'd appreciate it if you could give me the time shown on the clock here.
8:01
